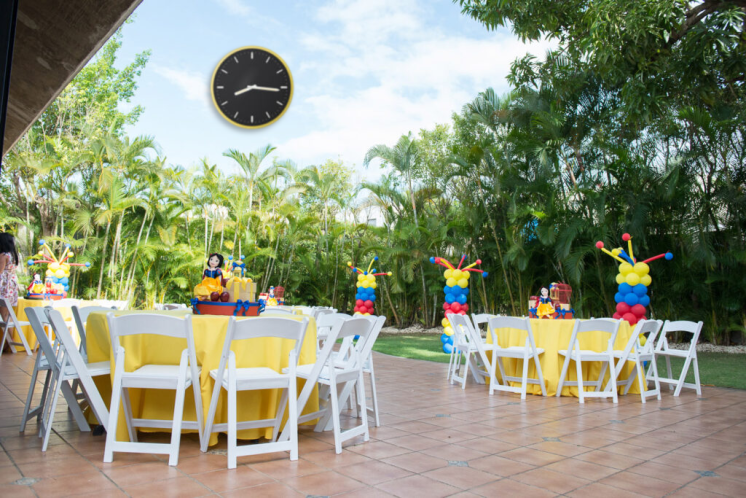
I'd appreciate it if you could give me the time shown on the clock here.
8:16
